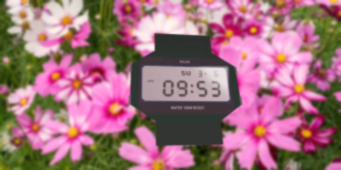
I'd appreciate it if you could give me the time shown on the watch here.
9:53
